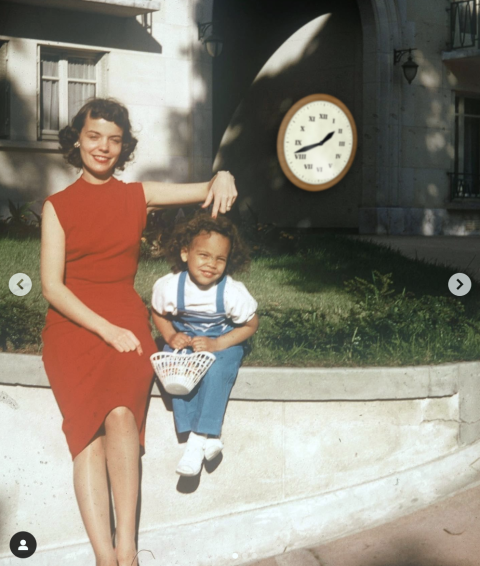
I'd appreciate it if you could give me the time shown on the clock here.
1:42
